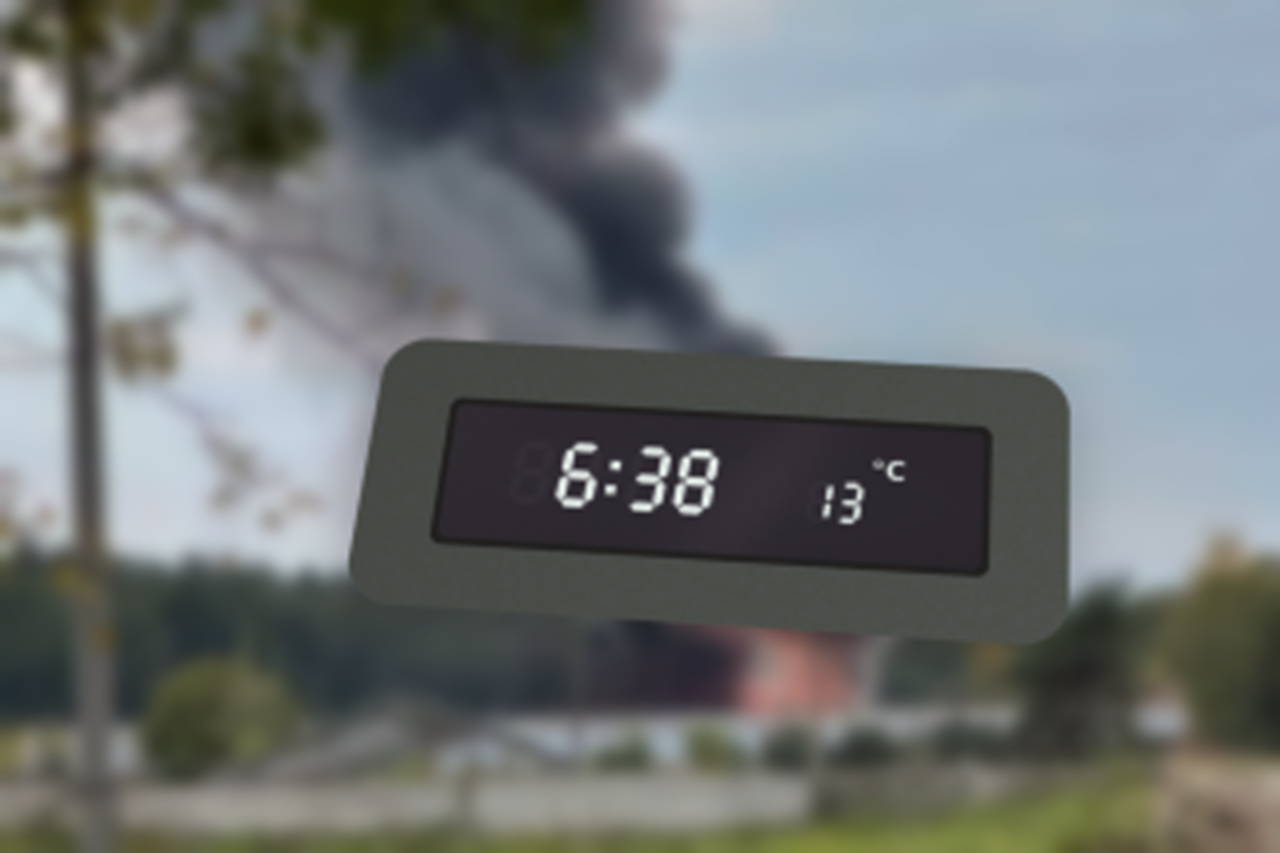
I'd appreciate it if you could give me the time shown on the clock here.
6:38
